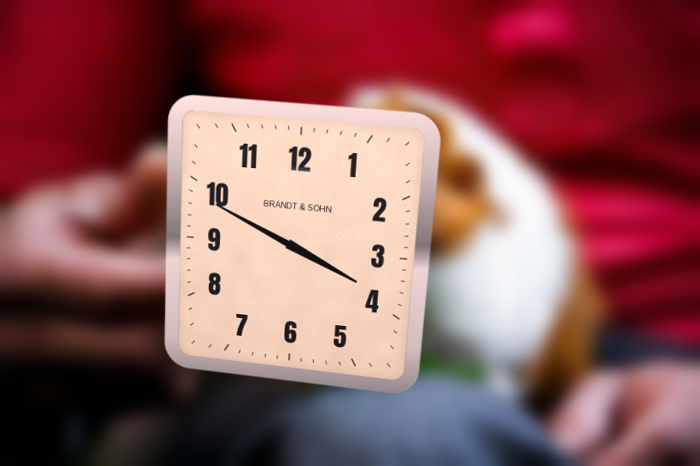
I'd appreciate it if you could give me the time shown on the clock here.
3:49
